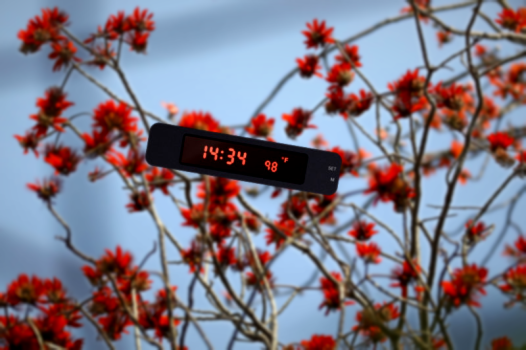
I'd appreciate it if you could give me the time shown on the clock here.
14:34
